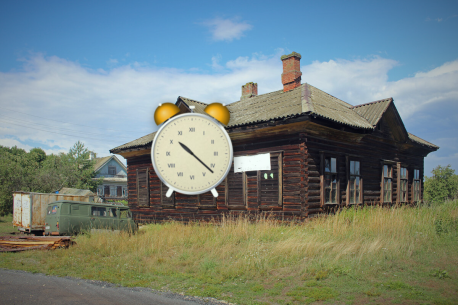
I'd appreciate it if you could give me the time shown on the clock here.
10:22
